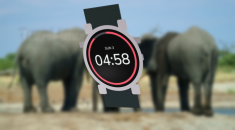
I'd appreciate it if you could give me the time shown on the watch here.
4:58
